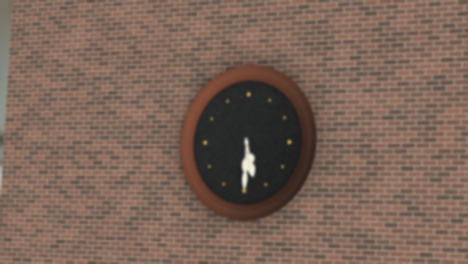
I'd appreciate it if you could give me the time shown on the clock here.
5:30
